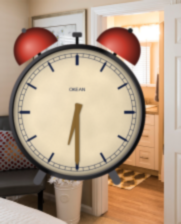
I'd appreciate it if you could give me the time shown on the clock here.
6:30
